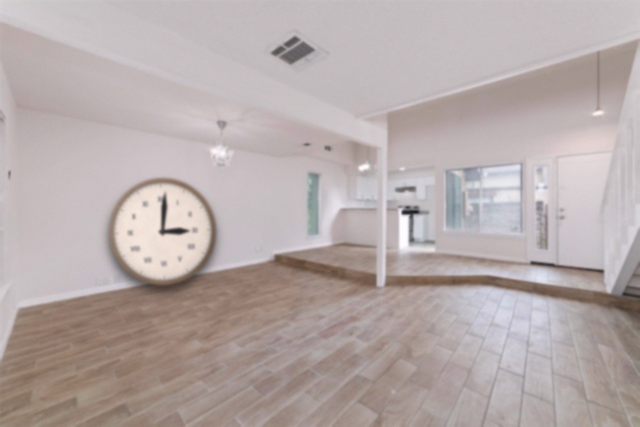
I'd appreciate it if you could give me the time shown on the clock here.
3:01
